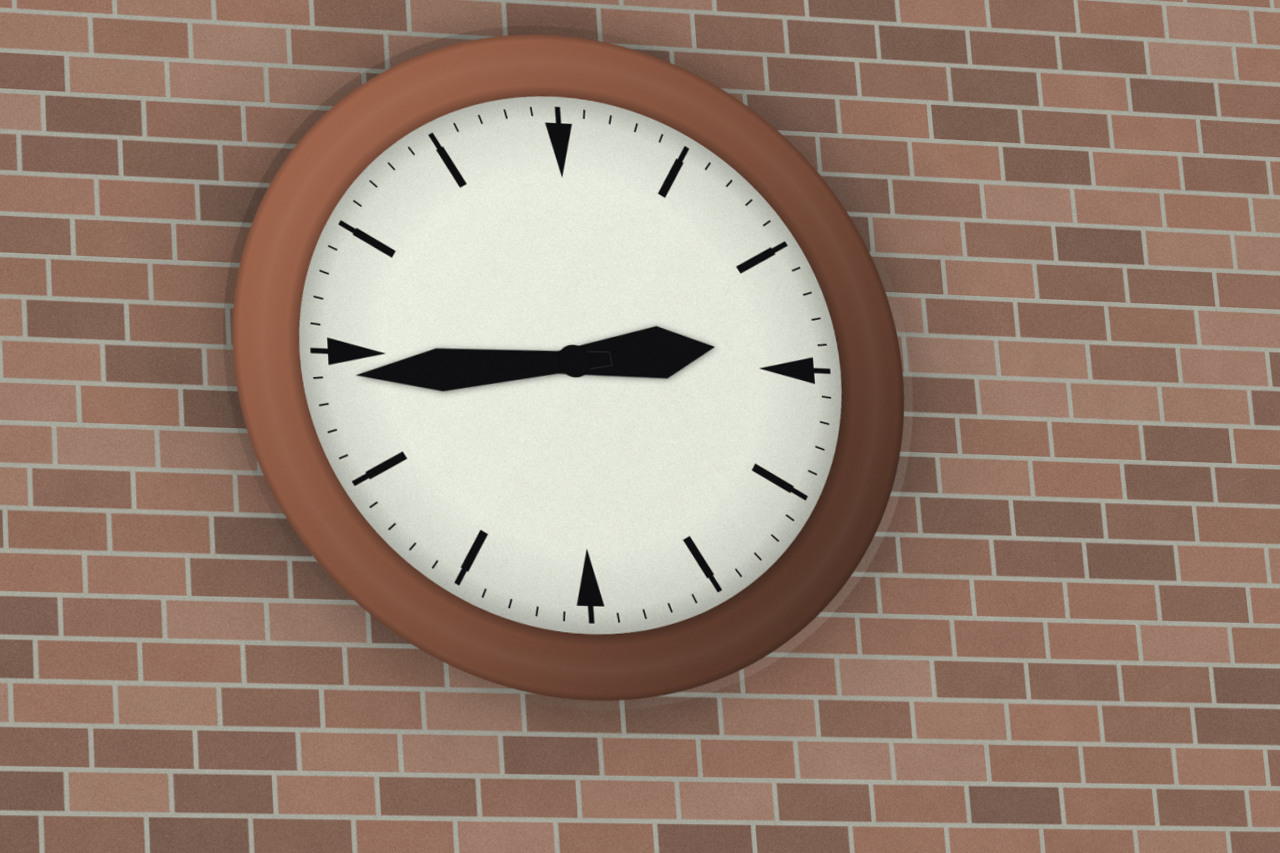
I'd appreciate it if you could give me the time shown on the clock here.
2:44
